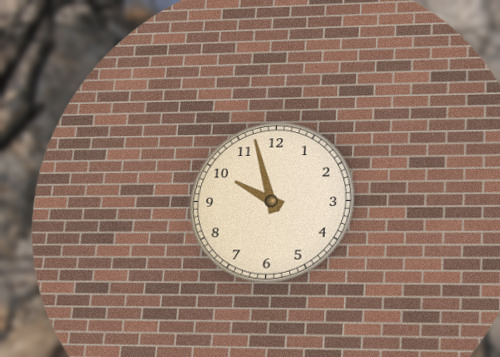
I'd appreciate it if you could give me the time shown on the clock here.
9:57
